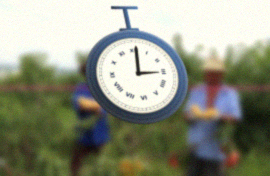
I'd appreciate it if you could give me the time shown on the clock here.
3:01
